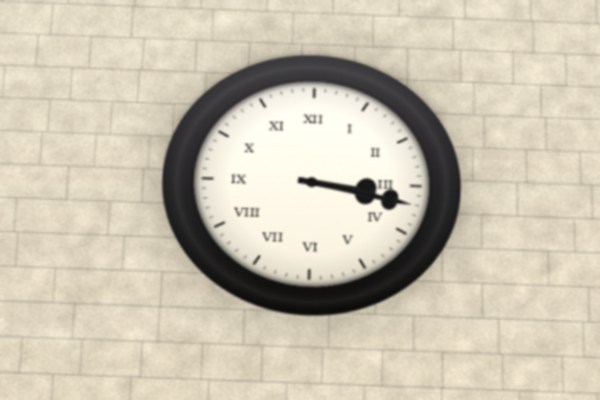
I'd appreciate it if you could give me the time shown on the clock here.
3:17
